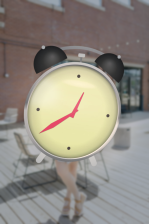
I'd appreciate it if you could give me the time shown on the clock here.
12:39
